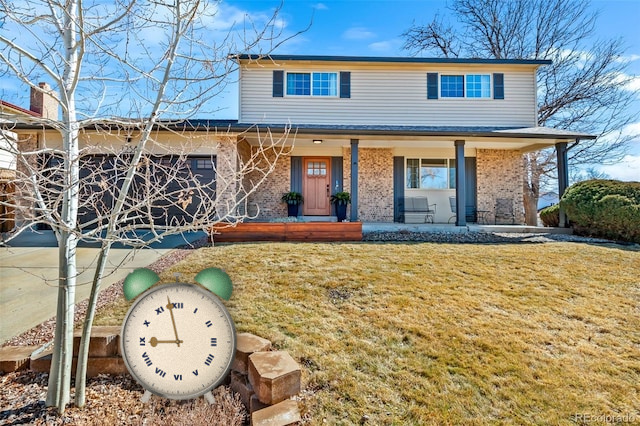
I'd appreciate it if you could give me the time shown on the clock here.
8:58
